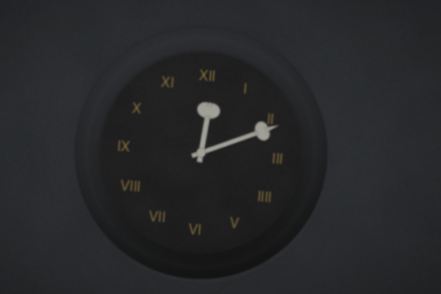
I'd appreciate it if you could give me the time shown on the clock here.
12:11
